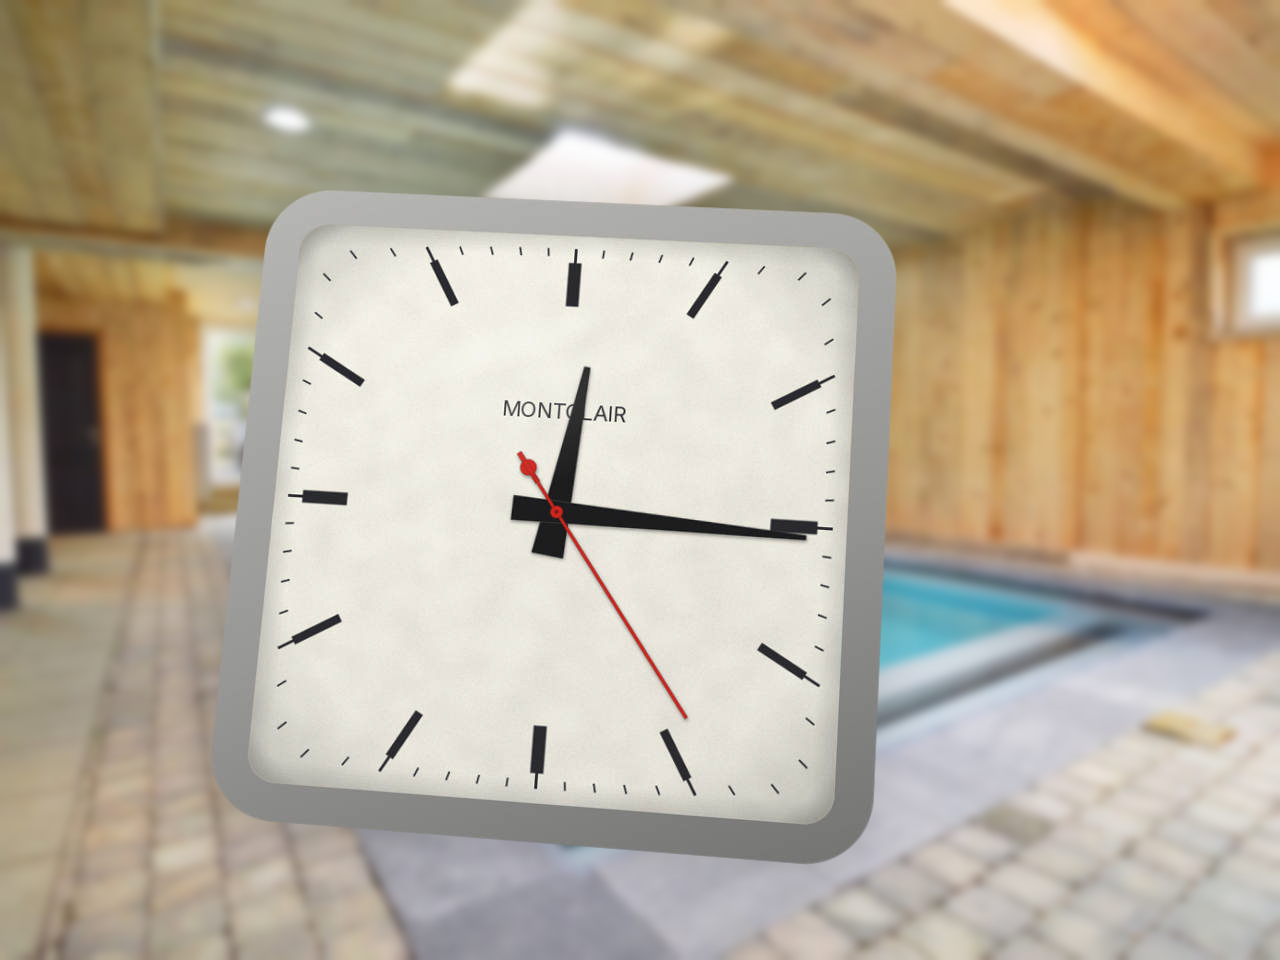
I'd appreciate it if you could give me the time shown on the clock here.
12:15:24
